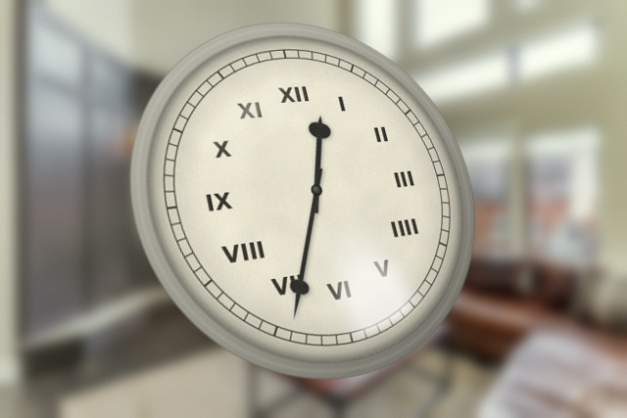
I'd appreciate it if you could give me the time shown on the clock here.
12:34
